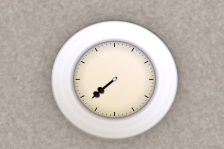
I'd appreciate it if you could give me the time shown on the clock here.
7:38
